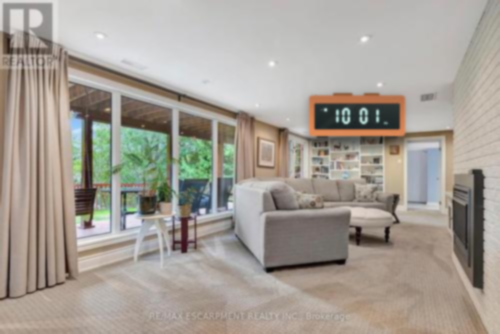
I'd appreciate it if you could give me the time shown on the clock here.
10:01
